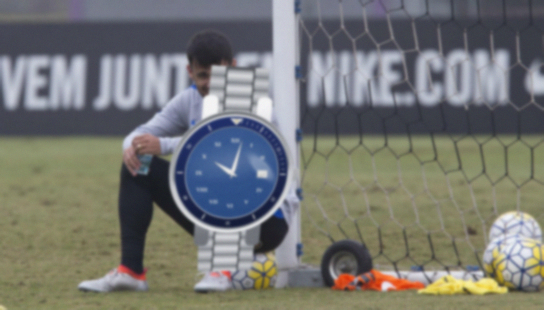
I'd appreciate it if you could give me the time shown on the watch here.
10:02
